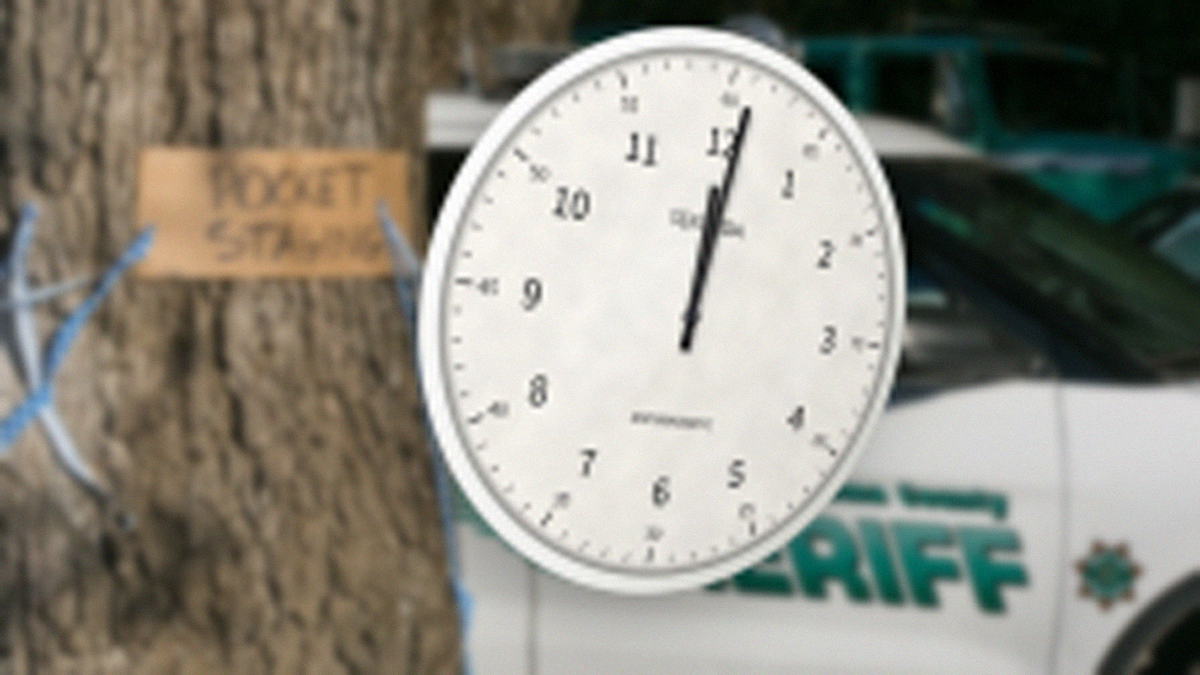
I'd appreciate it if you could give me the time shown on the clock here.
12:01
